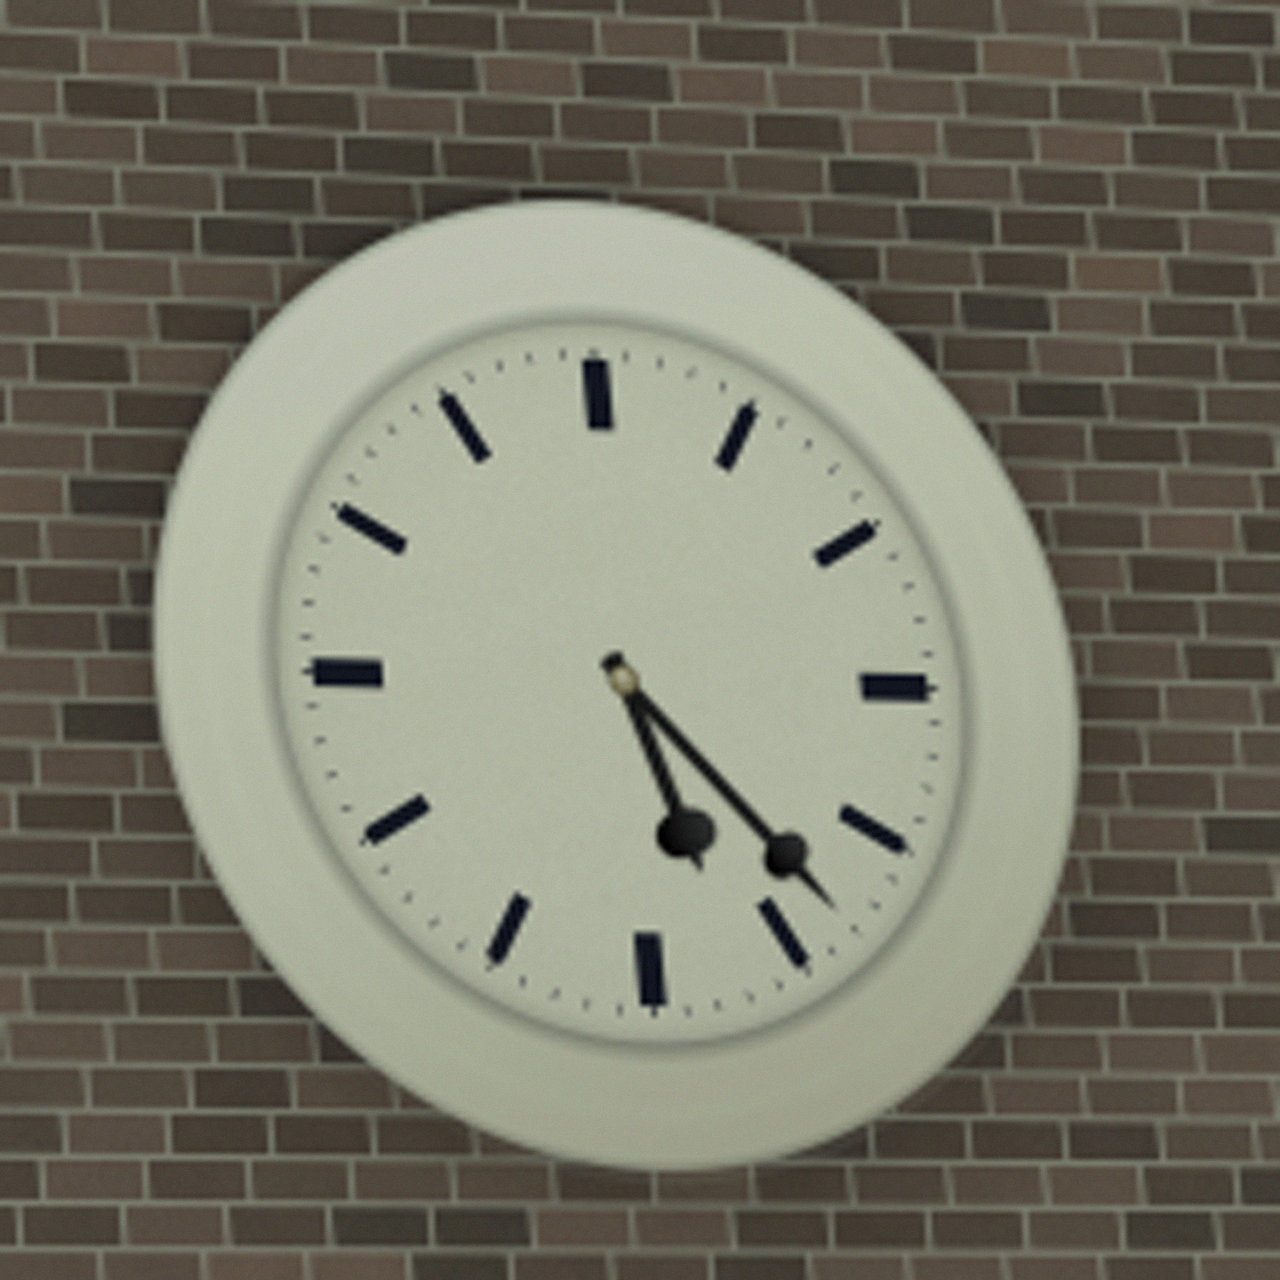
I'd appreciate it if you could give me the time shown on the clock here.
5:23
